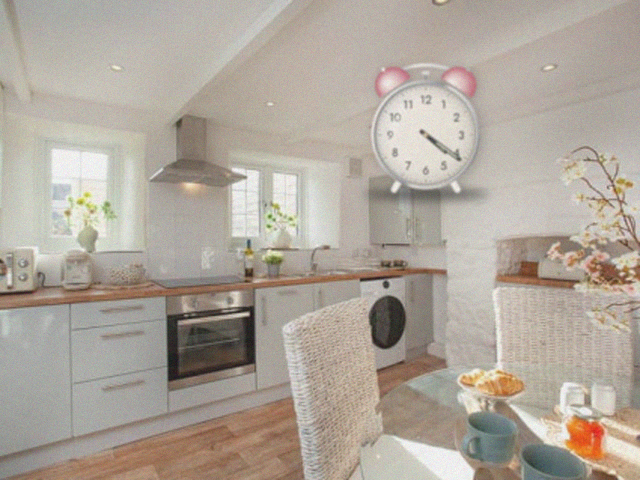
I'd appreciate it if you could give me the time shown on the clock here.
4:21
